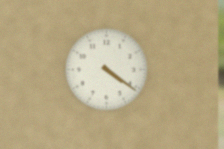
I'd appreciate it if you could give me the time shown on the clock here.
4:21
